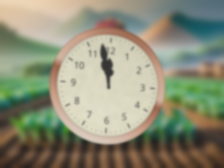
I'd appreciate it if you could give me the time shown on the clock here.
11:58
